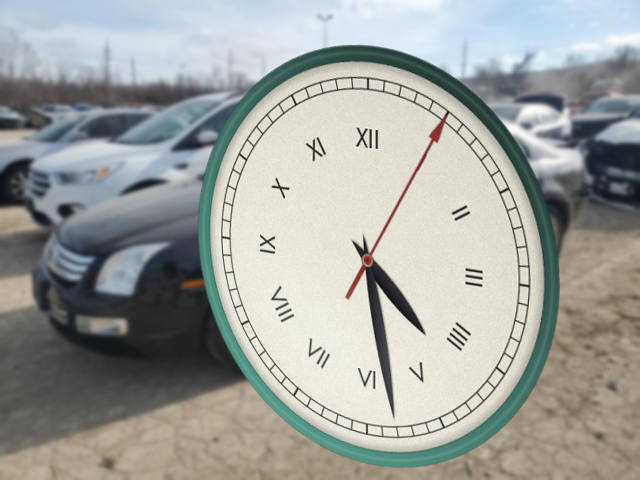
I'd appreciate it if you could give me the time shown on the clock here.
4:28:05
